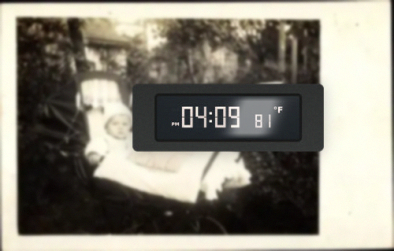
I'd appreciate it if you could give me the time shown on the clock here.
4:09
